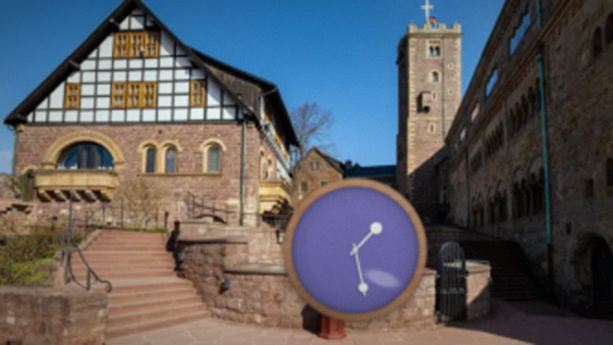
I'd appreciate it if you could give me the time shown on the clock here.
1:28
